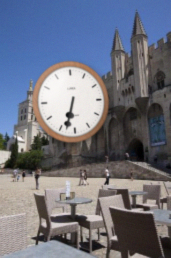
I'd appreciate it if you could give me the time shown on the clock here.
6:33
